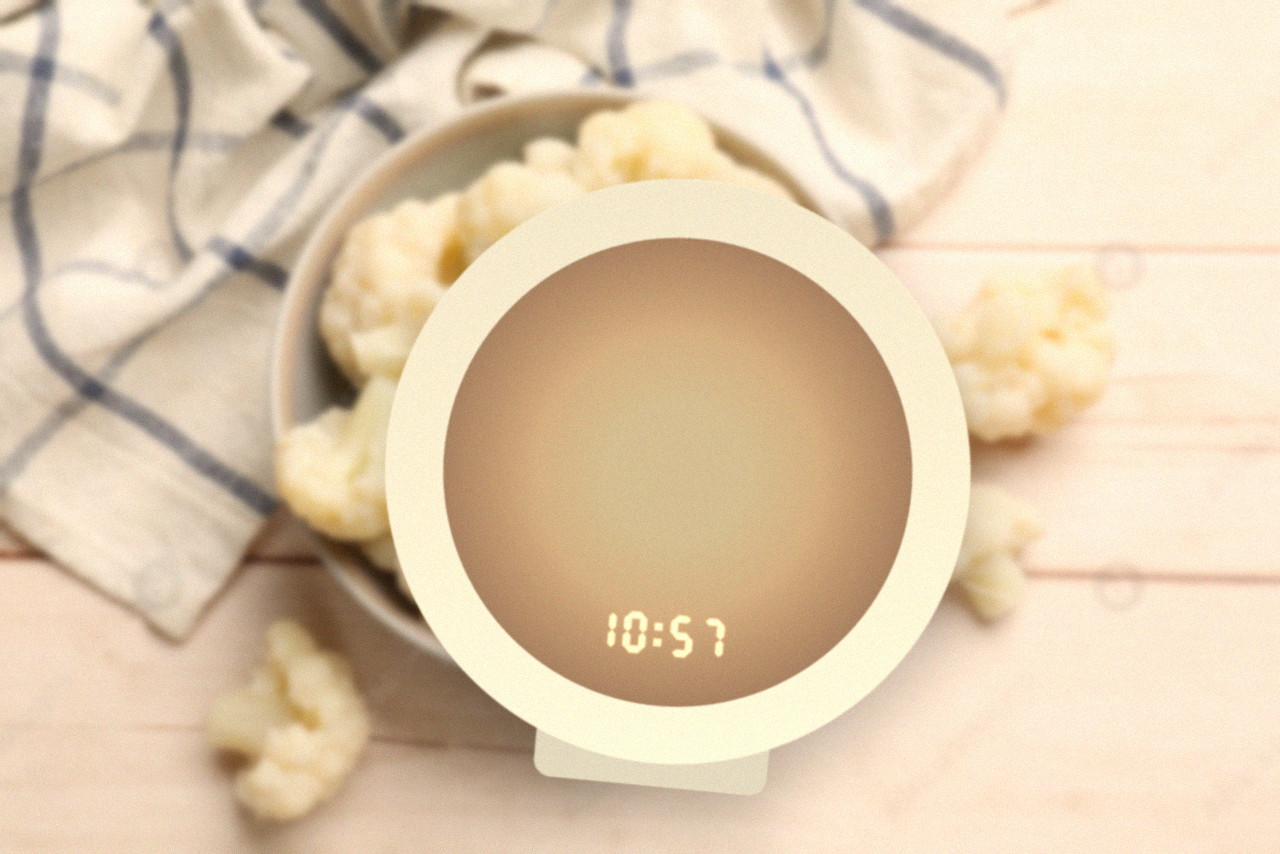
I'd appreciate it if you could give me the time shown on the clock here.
10:57
